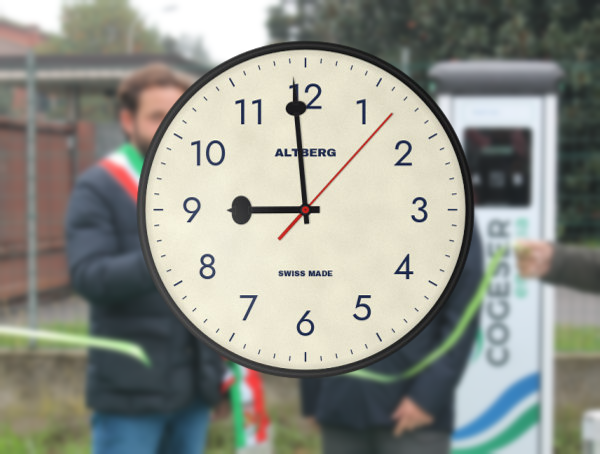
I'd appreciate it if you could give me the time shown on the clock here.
8:59:07
